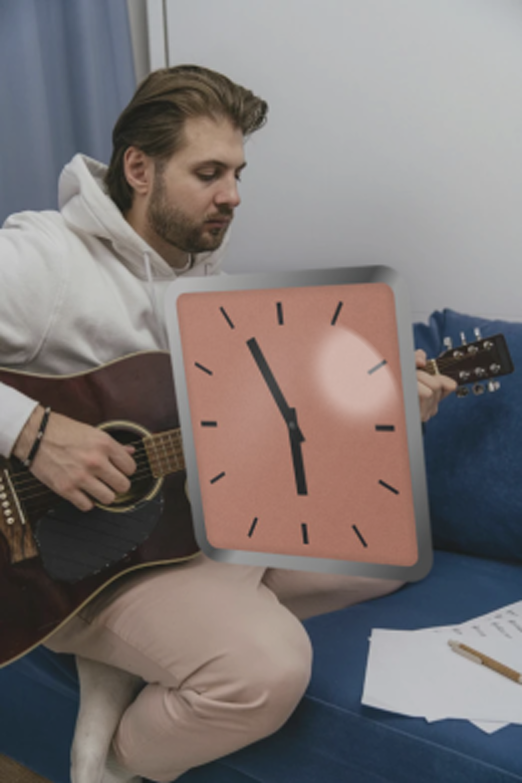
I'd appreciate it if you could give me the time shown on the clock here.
5:56
